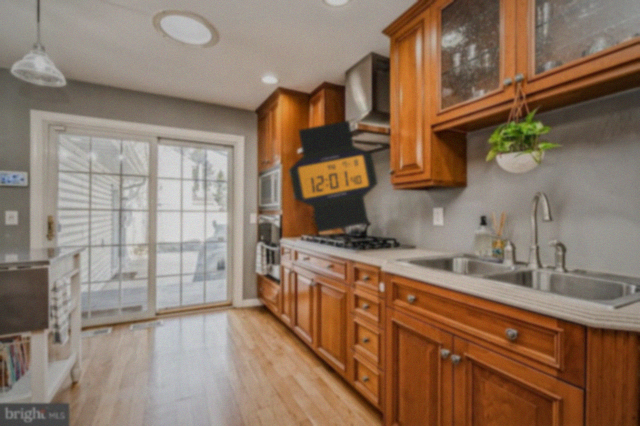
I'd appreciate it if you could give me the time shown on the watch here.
12:01
